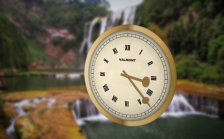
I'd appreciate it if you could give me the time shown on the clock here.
3:23
